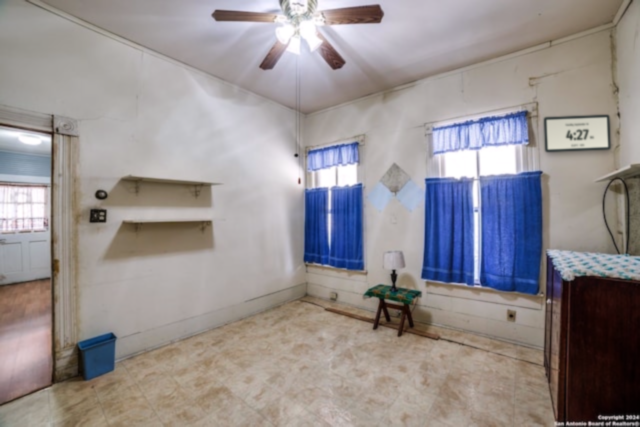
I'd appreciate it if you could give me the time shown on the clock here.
4:27
